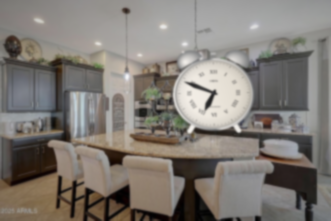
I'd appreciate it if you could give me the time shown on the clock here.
6:49
